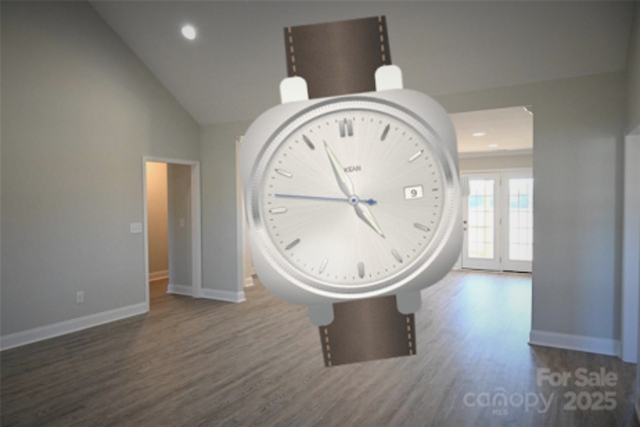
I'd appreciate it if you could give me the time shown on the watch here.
4:56:47
